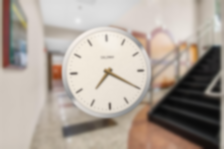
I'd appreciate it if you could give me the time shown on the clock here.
7:20
